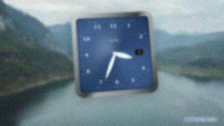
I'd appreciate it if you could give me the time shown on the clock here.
3:34
